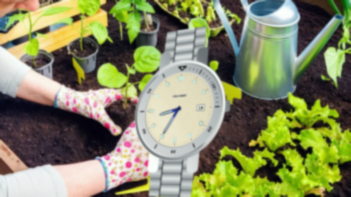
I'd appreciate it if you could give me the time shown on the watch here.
8:35
